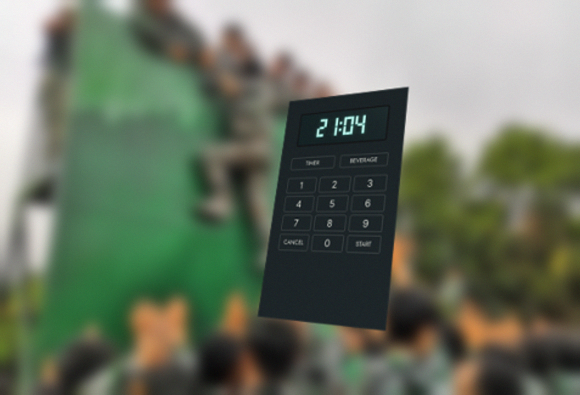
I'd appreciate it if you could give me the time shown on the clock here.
21:04
